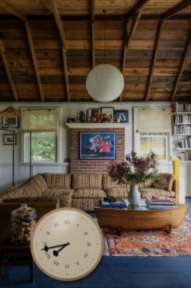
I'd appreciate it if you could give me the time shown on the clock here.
7:43
